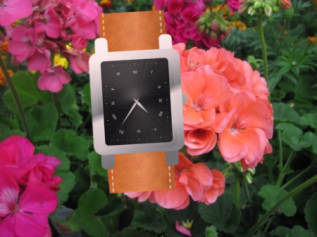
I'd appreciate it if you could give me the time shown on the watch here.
4:36
